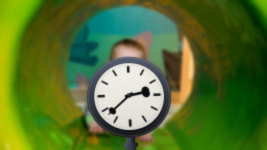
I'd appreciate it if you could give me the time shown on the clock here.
2:38
